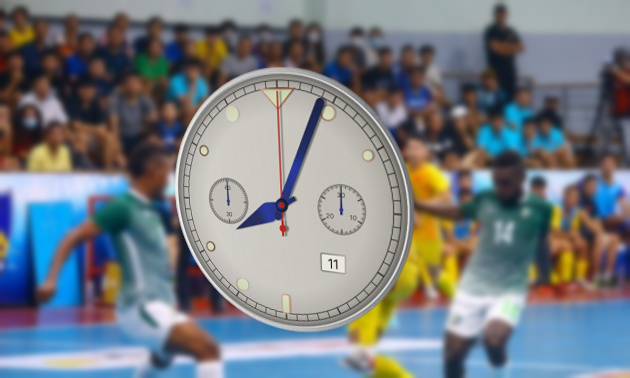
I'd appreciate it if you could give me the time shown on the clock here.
8:04
